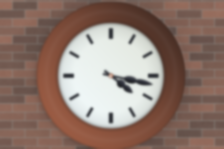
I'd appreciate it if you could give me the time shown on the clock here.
4:17
